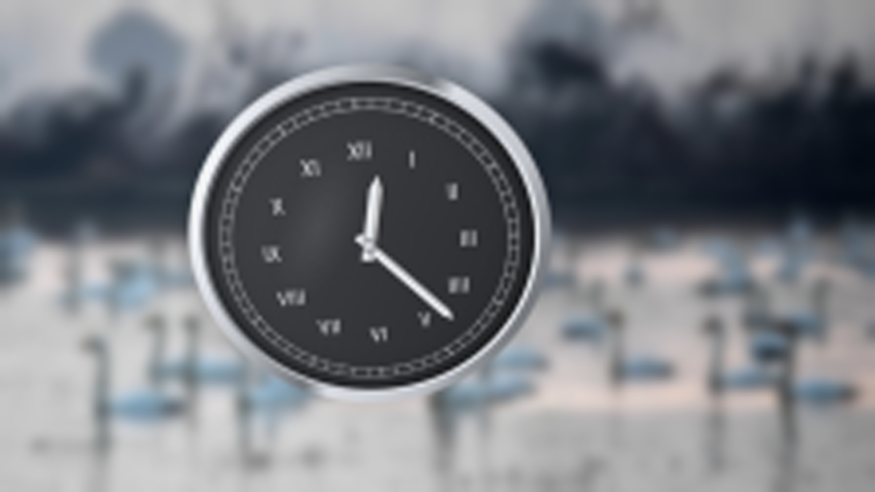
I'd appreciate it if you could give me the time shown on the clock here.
12:23
